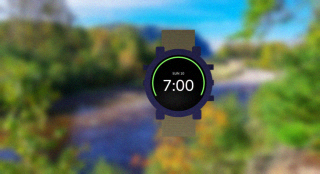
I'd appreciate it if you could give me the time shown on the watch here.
7:00
